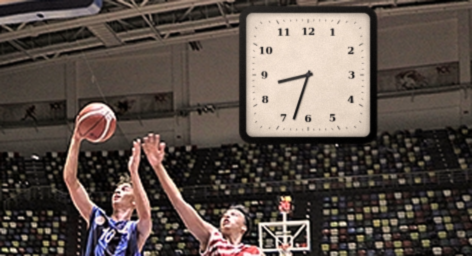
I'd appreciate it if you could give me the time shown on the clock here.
8:33
